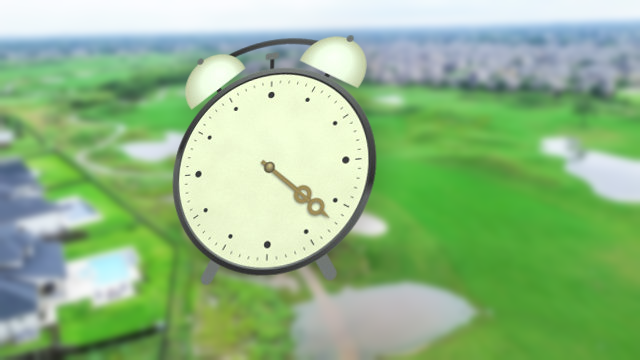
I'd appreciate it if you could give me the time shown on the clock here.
4:22
